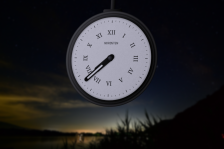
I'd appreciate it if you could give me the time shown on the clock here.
7:38
